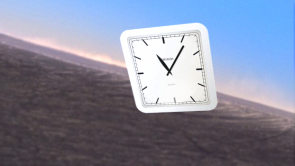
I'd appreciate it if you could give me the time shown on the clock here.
11:06
